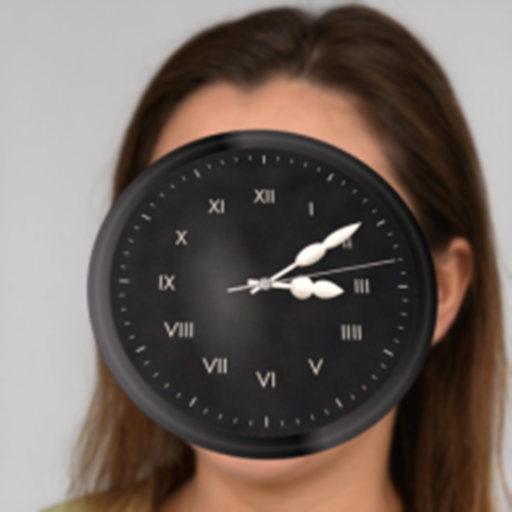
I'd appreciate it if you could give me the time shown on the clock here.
3:09:13
